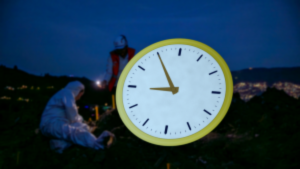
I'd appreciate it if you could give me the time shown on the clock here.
8:55
